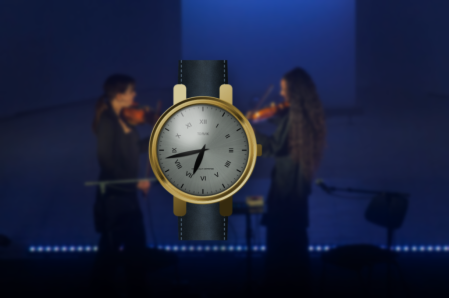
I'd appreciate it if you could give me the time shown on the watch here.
6:43
